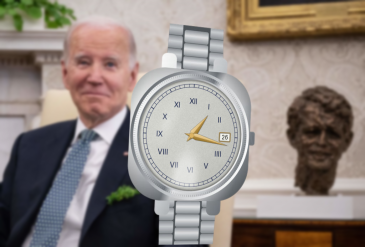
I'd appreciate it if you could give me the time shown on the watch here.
1:17
